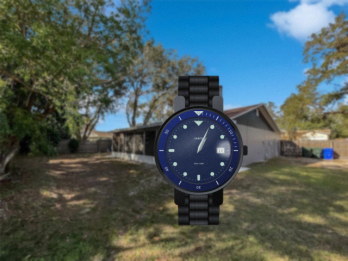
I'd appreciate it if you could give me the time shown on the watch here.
1:04
